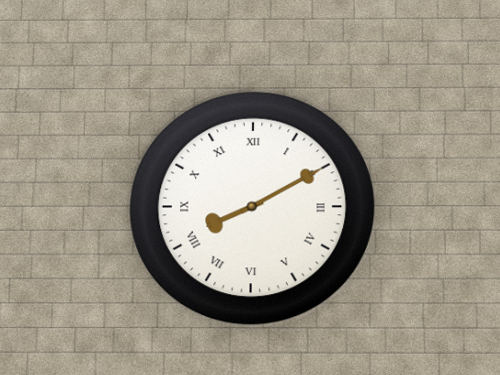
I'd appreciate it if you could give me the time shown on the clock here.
8:10
